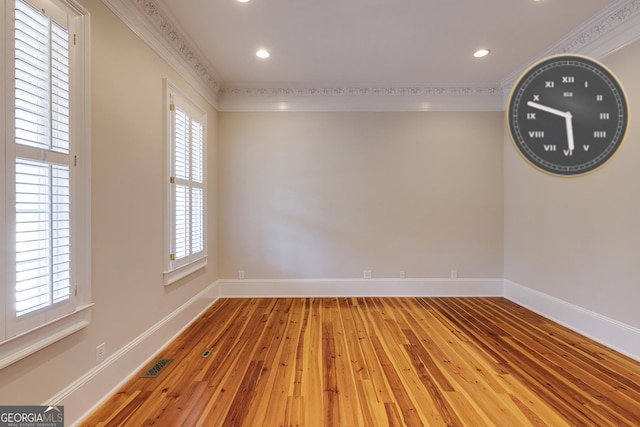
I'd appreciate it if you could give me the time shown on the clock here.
5:48
